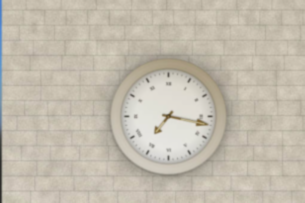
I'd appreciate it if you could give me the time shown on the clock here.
7:17
